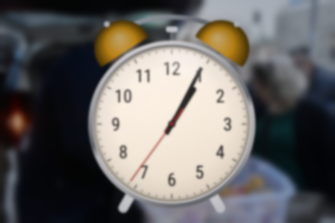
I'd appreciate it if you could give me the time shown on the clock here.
1:04:36
